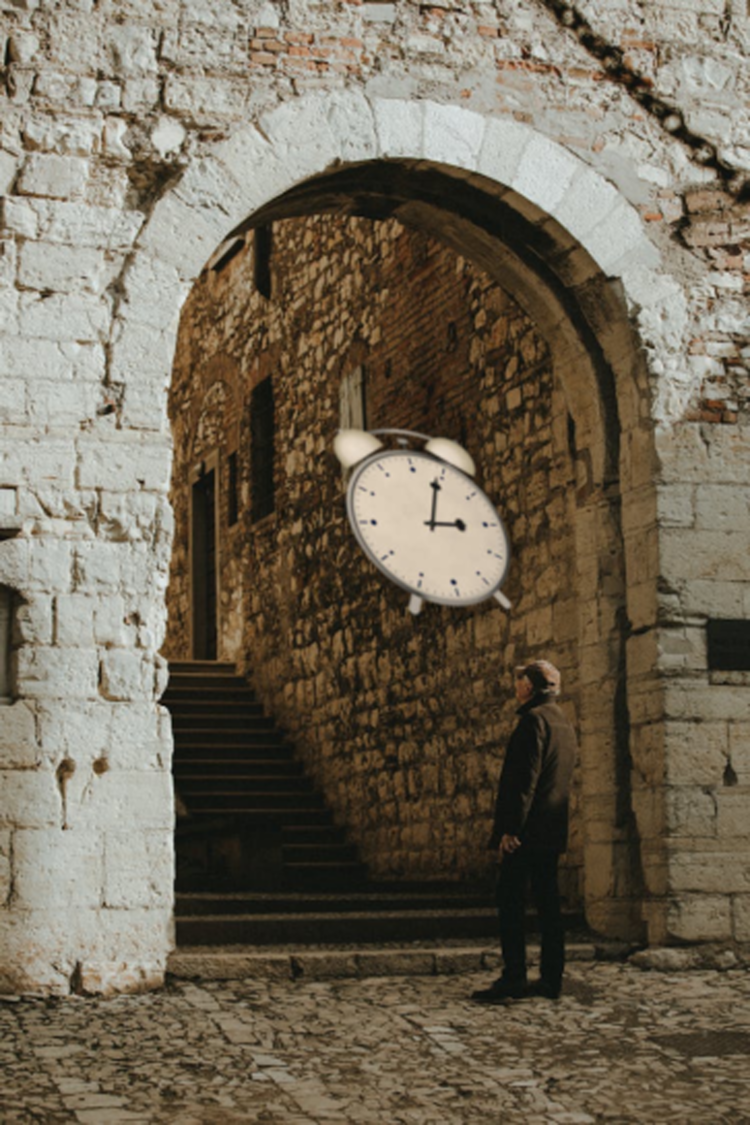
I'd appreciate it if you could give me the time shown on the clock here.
3:04
